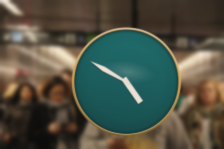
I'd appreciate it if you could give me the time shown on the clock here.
4:50
